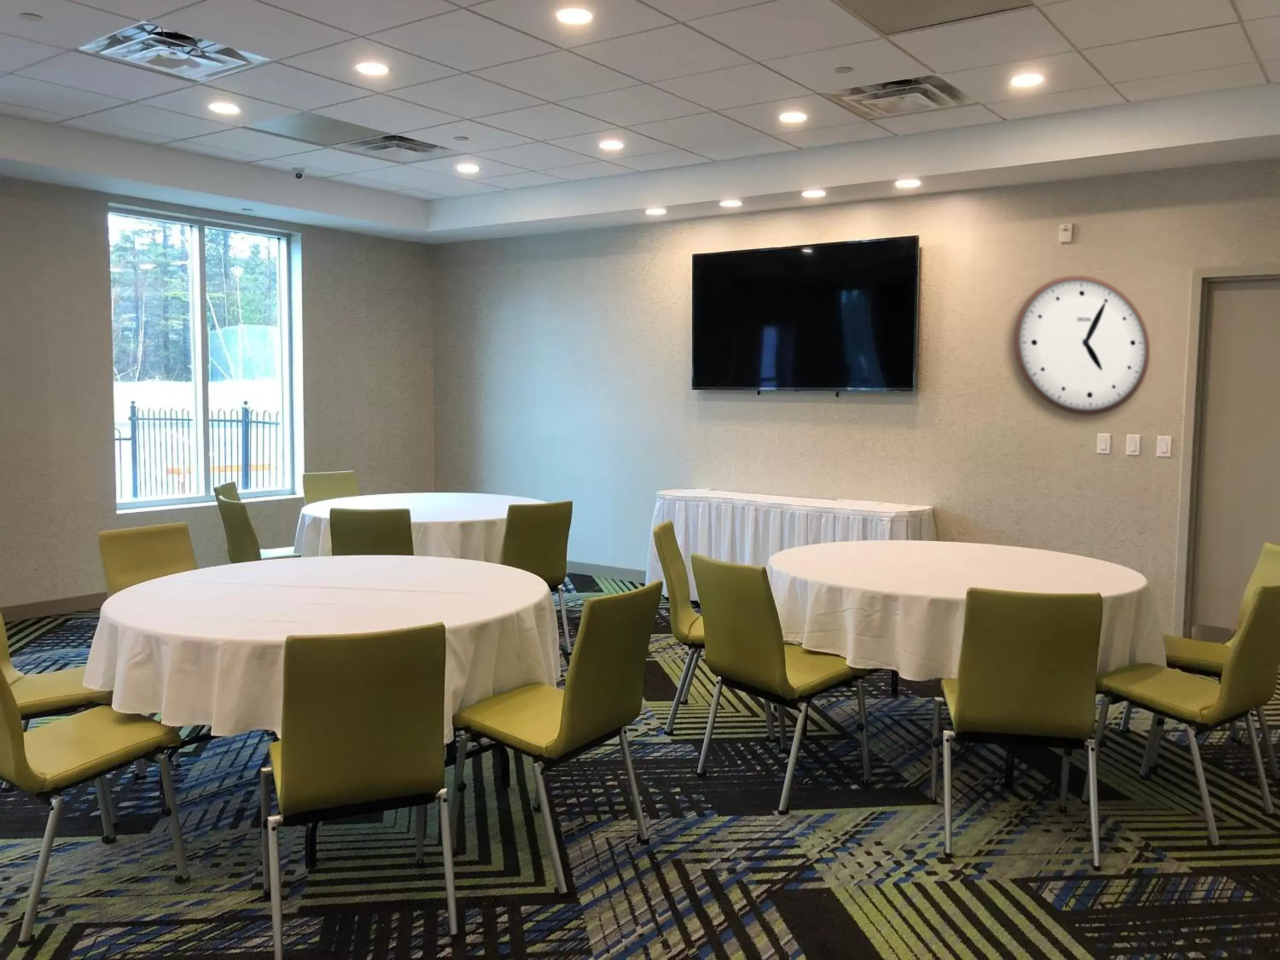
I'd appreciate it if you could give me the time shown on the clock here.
5:05
